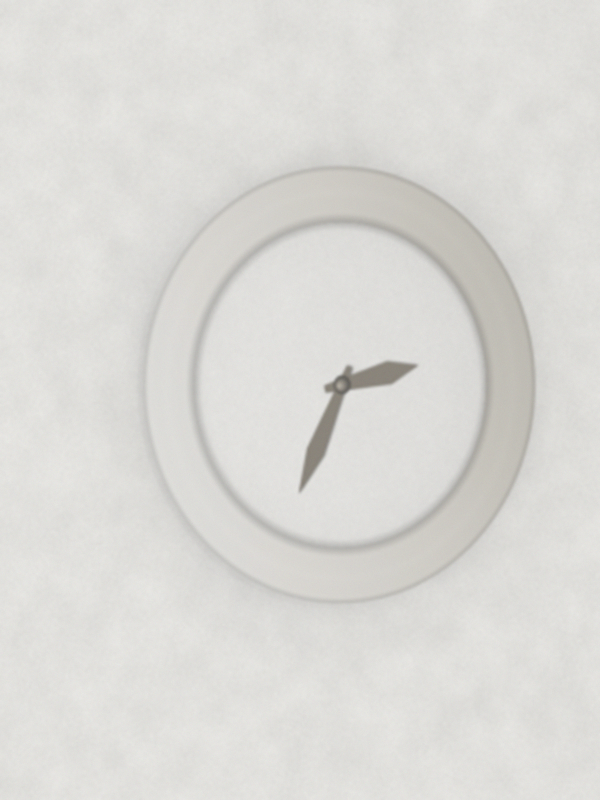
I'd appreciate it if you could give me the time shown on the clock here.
2:34
